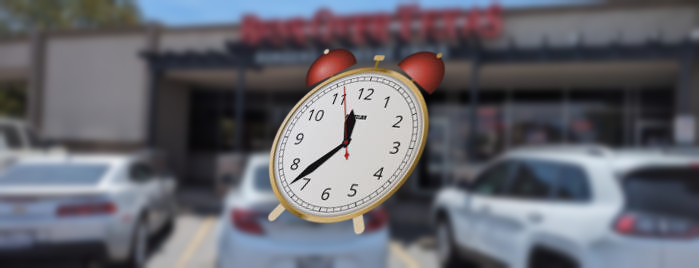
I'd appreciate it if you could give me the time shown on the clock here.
11:36:56
